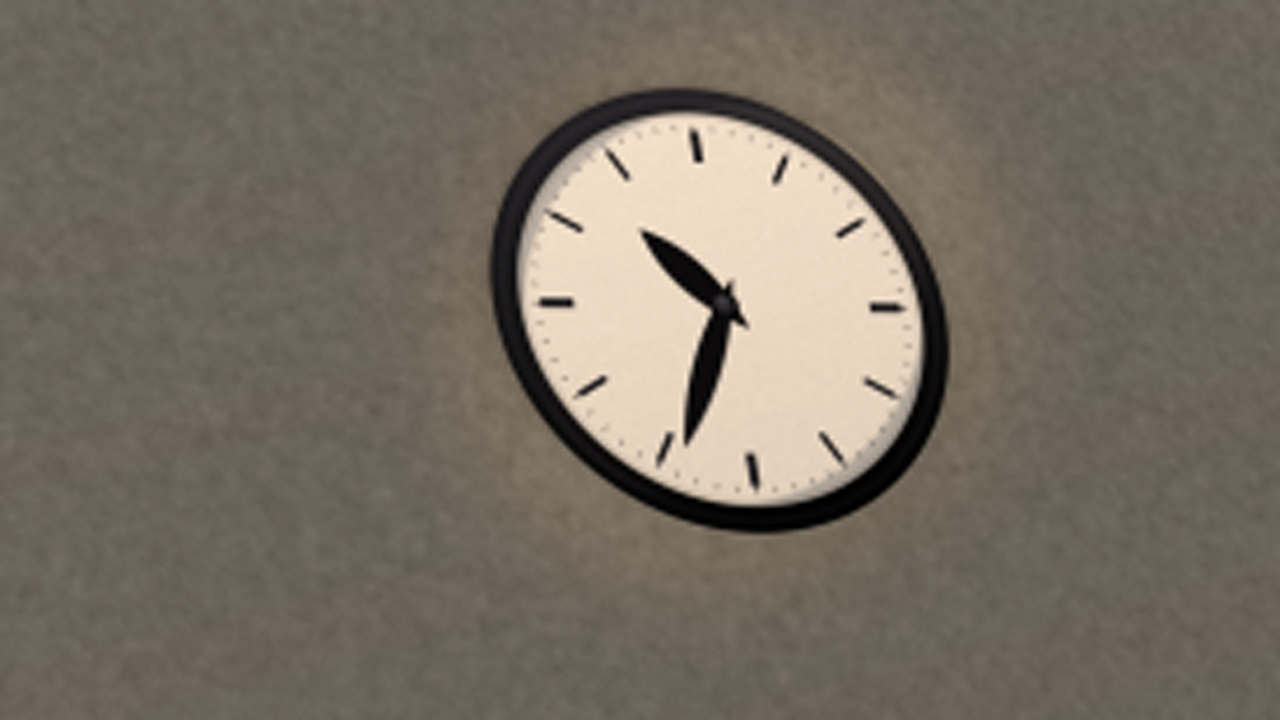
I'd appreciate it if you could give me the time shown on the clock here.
10:34
